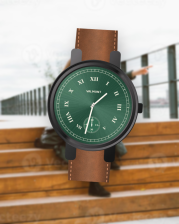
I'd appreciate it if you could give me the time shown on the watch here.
1:32
